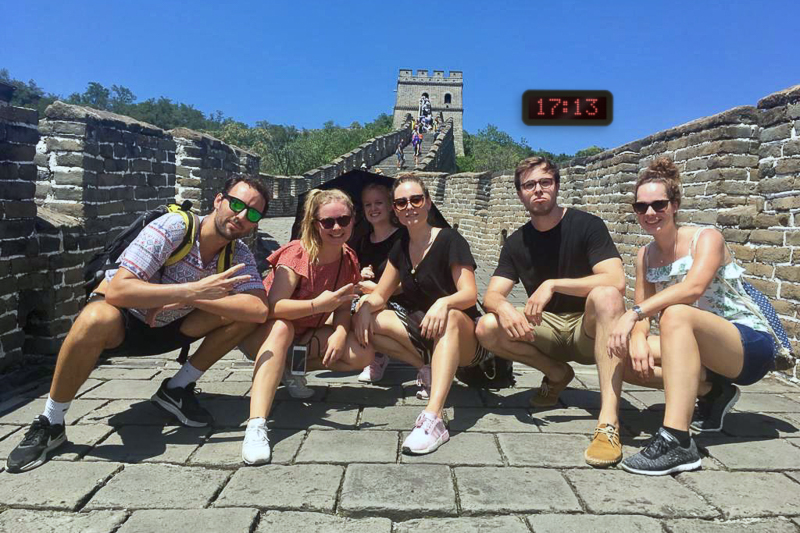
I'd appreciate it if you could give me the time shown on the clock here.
17:13
